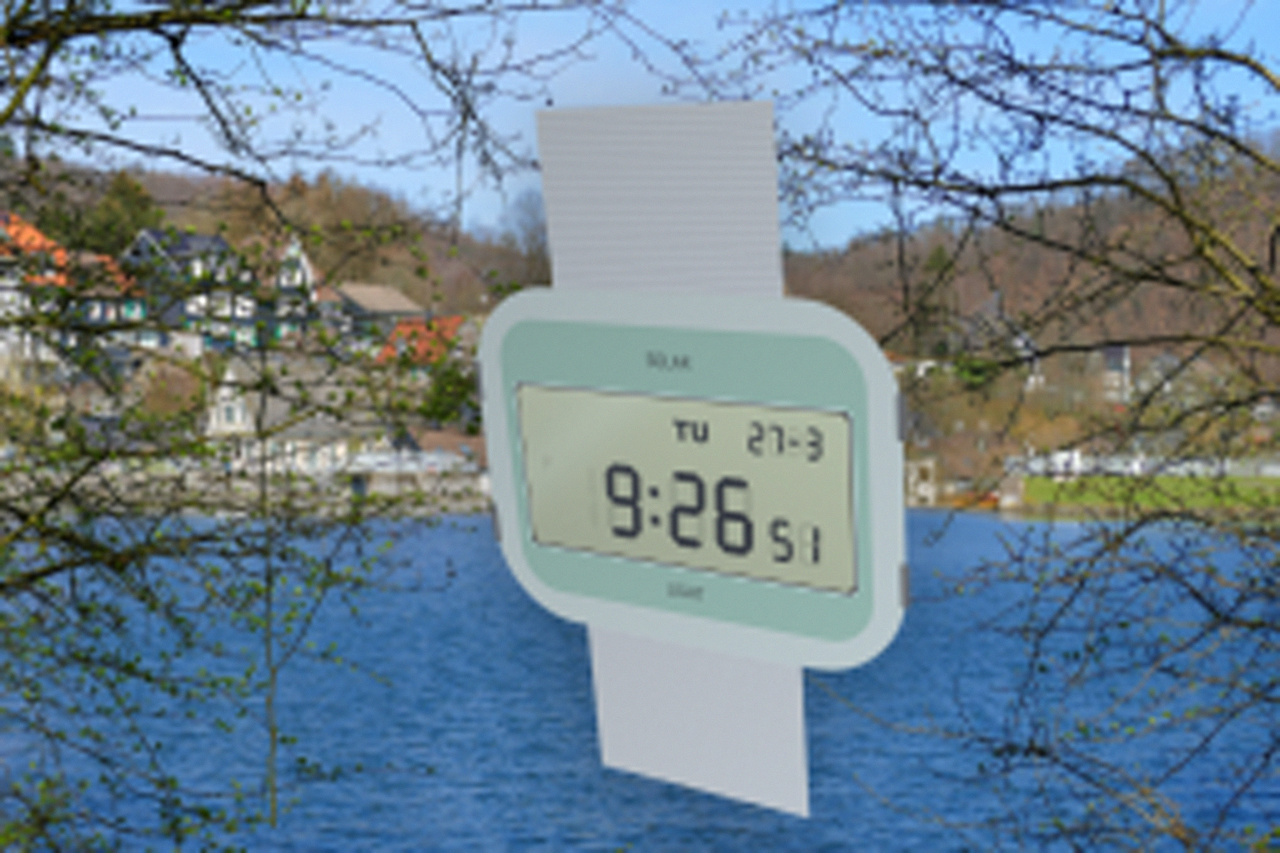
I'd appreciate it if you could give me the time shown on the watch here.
9:26:51
